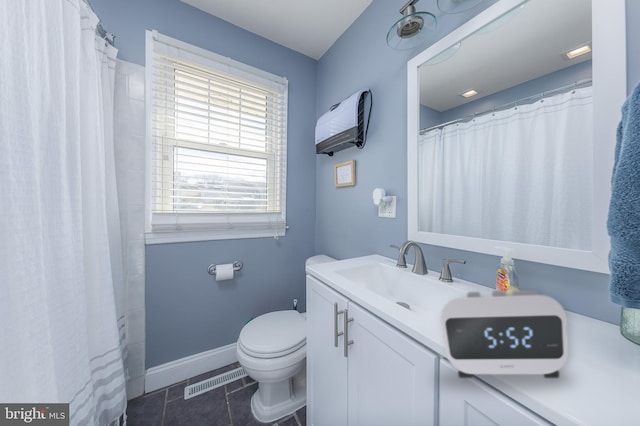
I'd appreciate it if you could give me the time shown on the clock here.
5:52
